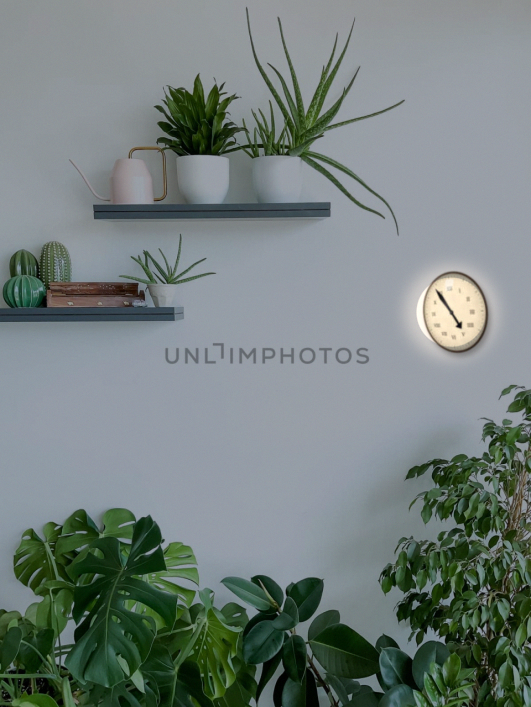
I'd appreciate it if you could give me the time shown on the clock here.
4:54
